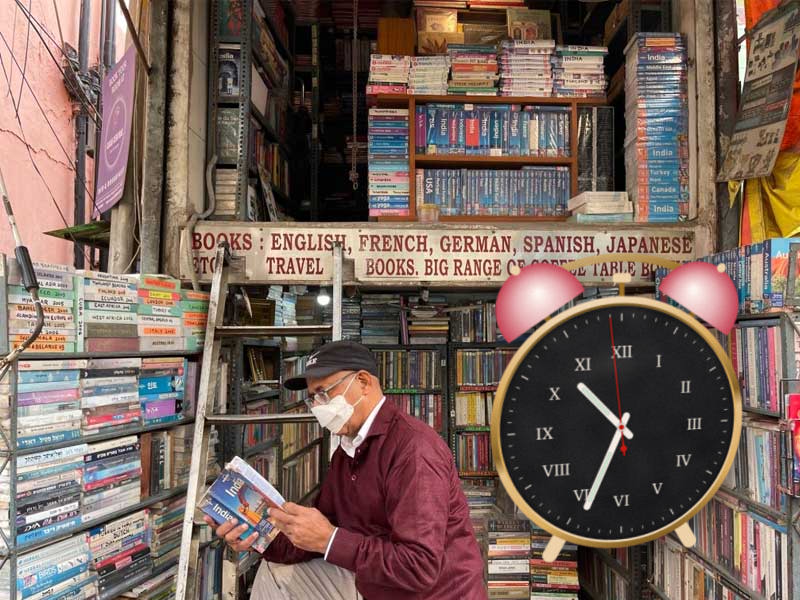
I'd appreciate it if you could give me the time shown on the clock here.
10:33:59
